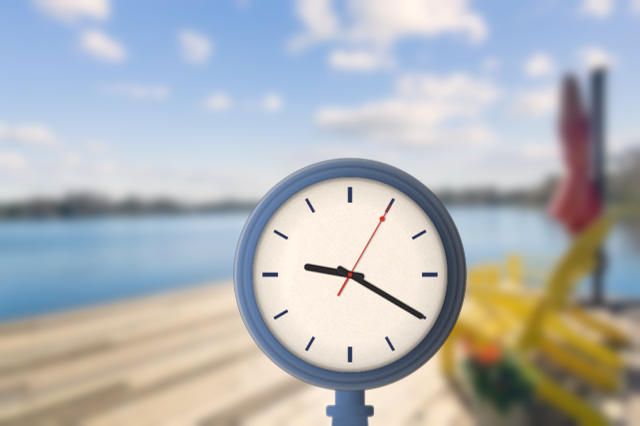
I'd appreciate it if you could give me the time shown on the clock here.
9:20:05
